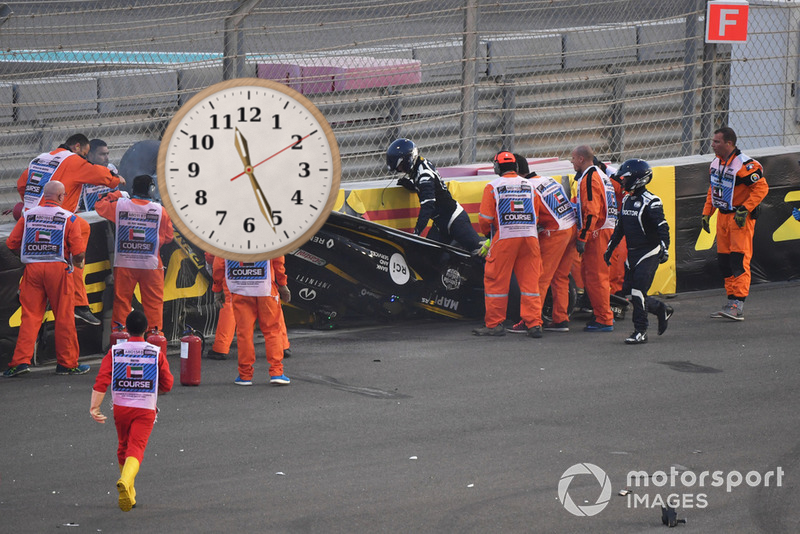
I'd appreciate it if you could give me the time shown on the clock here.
11:26:10
